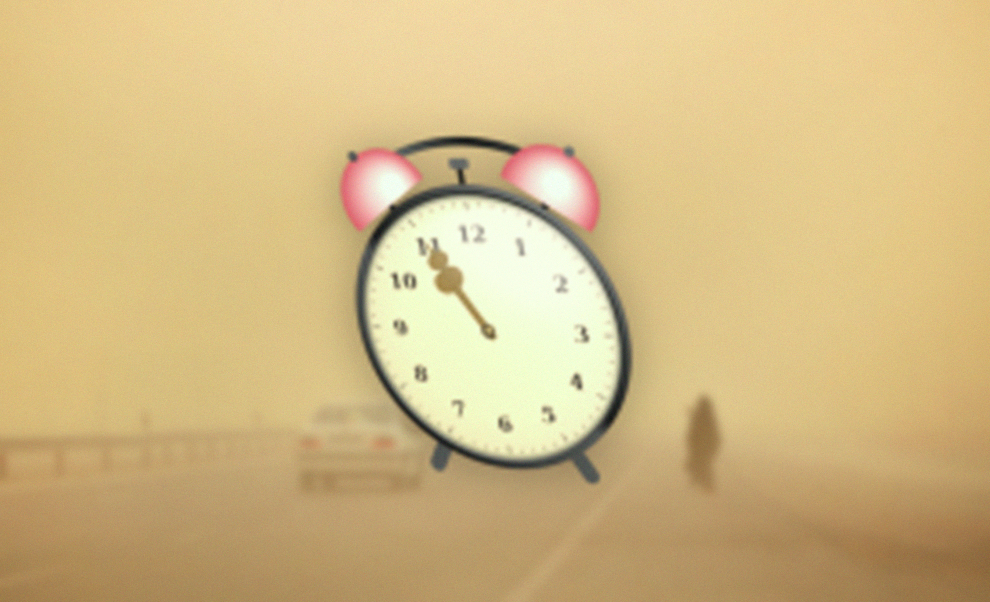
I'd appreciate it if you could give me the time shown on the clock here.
10:55
